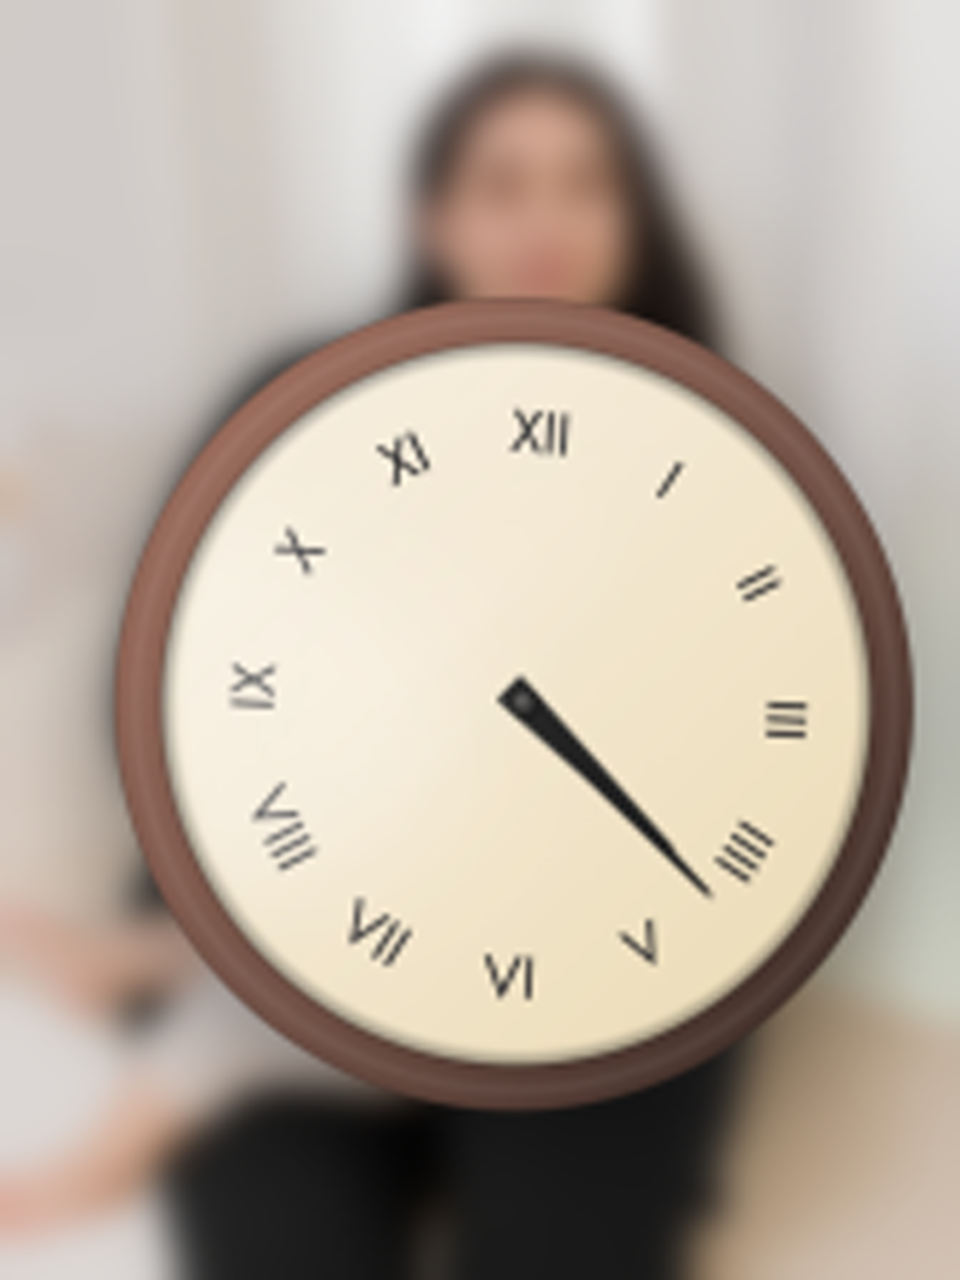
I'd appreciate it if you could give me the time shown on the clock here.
4:22
